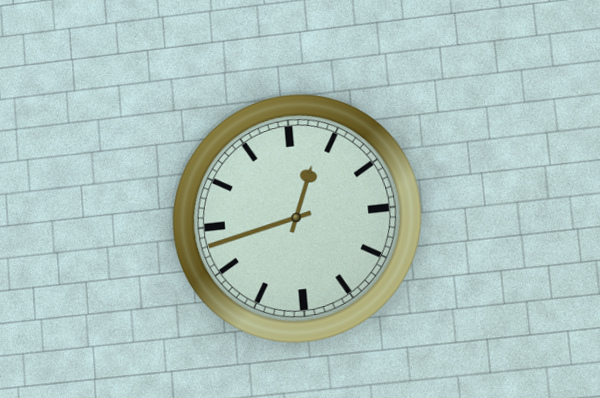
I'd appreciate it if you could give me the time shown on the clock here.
12:43
